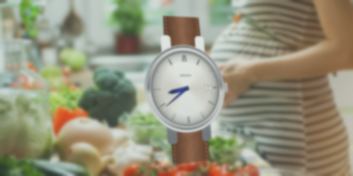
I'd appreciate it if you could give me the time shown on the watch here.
8:39
